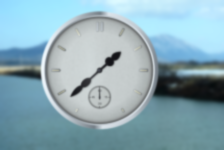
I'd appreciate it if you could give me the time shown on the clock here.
1:38
